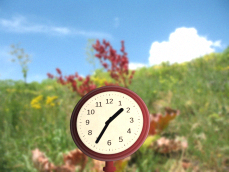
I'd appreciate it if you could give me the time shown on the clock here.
1:35
